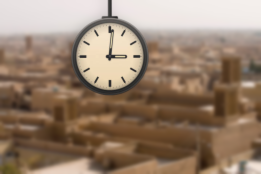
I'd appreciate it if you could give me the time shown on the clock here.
3:01
